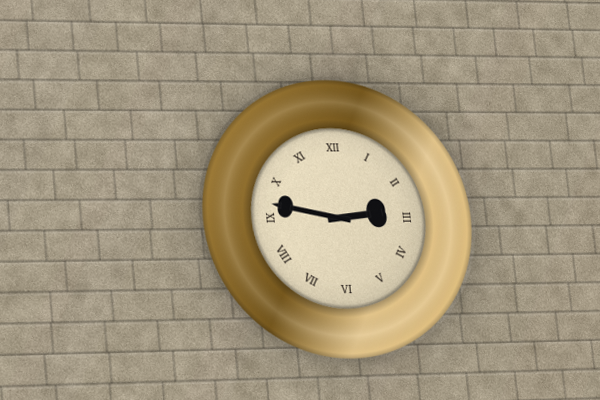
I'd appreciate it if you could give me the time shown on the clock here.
2:47
